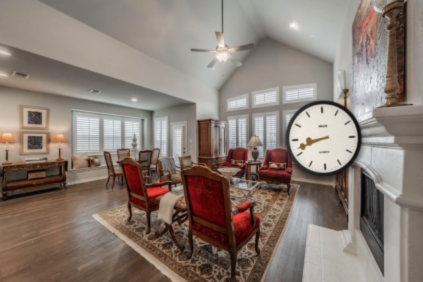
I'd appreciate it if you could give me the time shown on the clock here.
8:42
